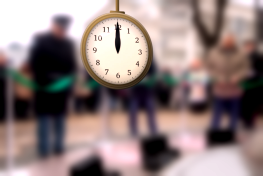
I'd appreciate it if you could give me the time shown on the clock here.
12:00
